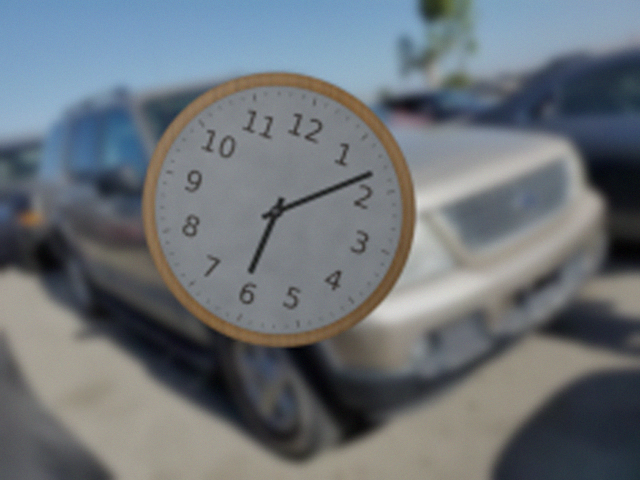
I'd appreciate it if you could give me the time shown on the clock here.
6:08
